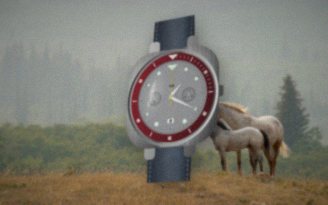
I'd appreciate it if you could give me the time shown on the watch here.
1:20
